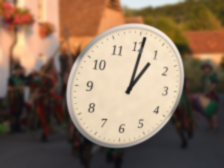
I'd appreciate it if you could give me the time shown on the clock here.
1:01
